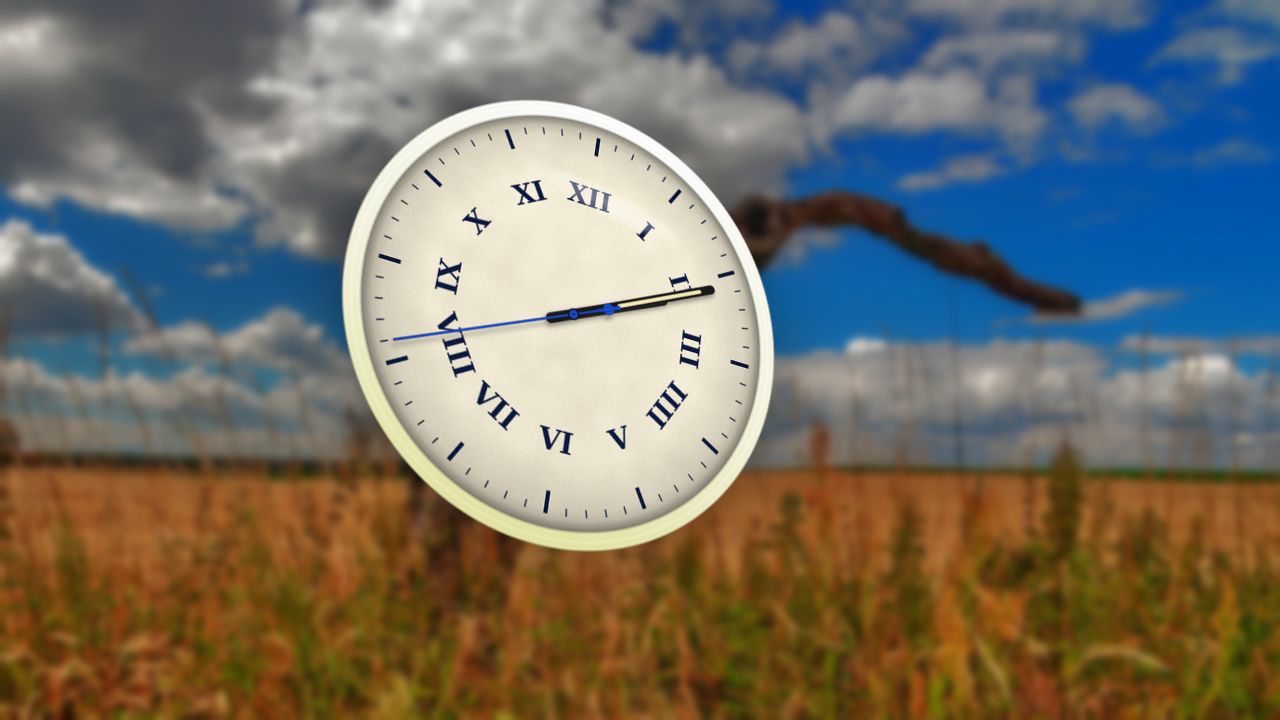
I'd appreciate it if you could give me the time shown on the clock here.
2:10:41
